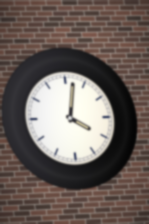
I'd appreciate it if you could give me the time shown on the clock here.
4:02
